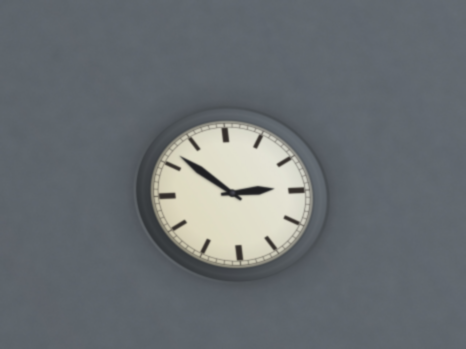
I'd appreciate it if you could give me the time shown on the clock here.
2:52
